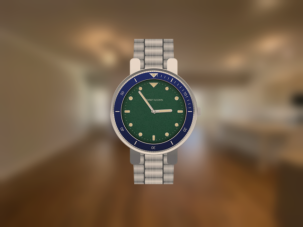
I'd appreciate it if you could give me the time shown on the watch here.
2:54
